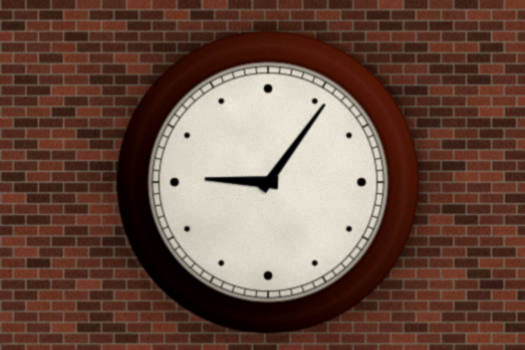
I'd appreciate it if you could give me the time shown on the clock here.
9:06
